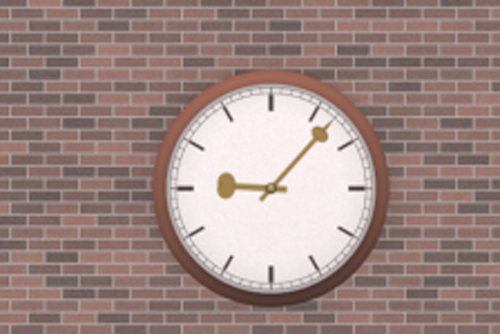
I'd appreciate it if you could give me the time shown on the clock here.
9:07
